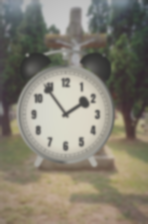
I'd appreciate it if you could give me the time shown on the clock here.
1:54
